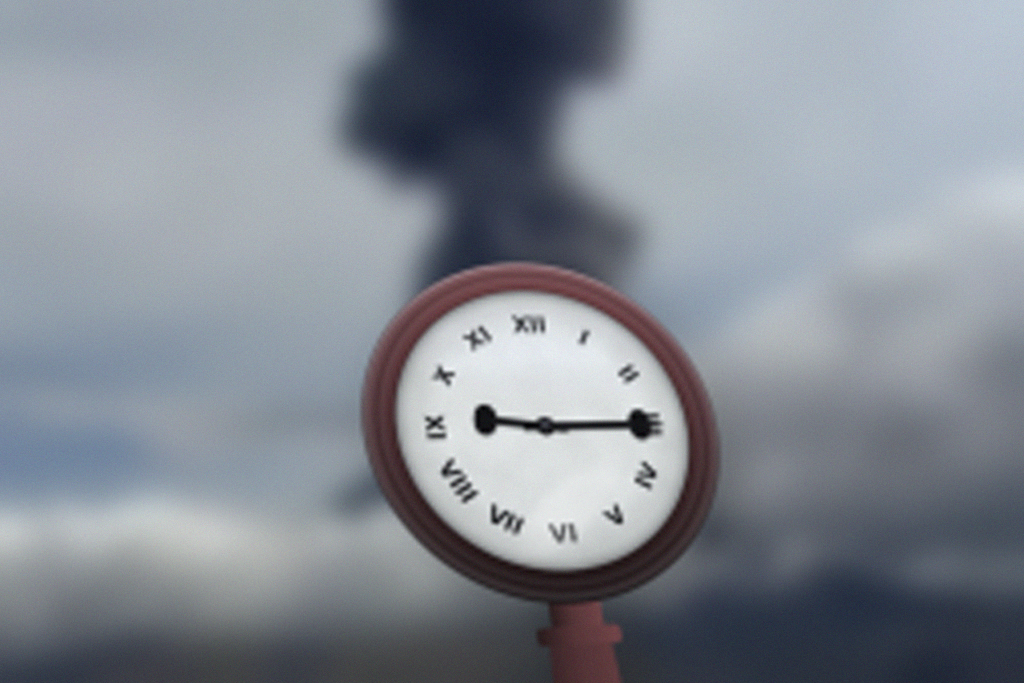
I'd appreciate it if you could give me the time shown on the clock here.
9:15
